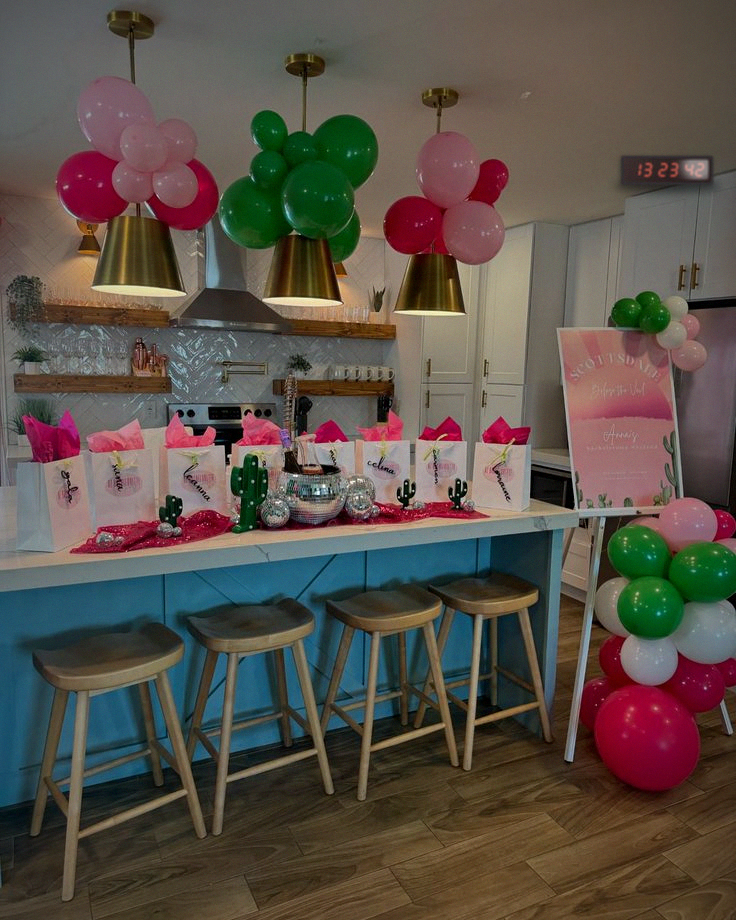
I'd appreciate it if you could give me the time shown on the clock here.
13:23:42
